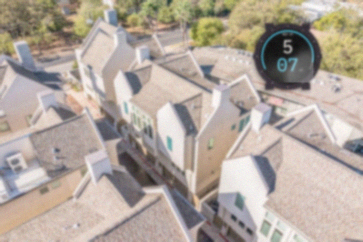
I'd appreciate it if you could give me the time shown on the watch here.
5:07
